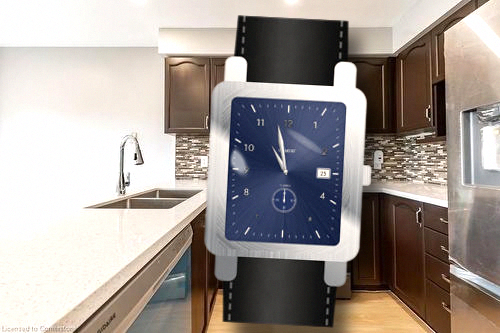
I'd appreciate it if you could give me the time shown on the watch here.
10:58
